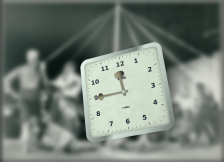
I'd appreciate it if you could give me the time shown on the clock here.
11:45
